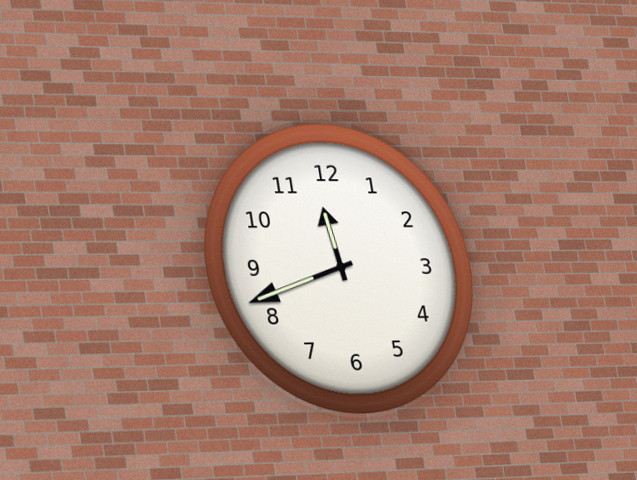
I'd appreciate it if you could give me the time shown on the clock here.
11:42
